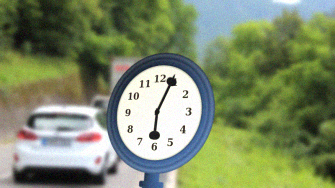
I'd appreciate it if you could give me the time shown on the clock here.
6:04
